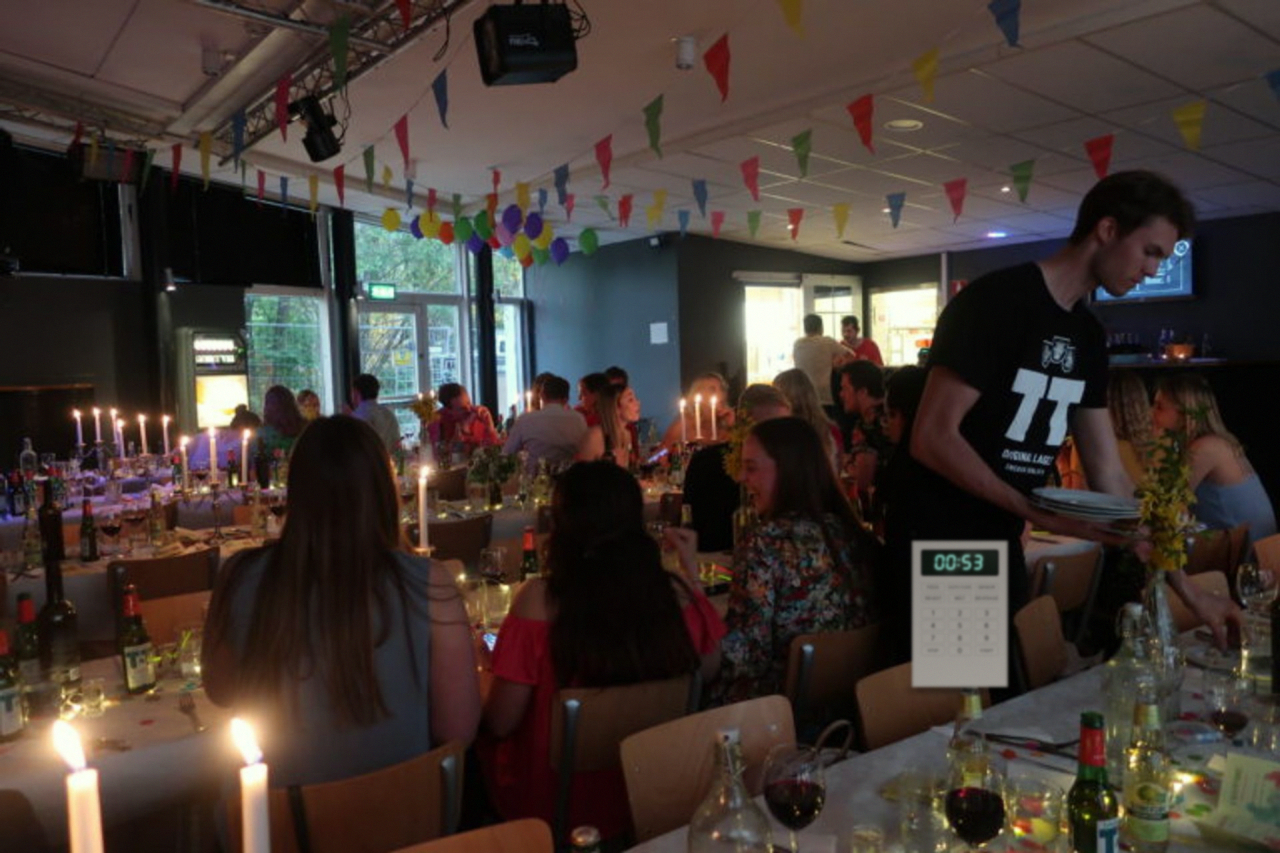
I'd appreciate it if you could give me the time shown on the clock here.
0:53
